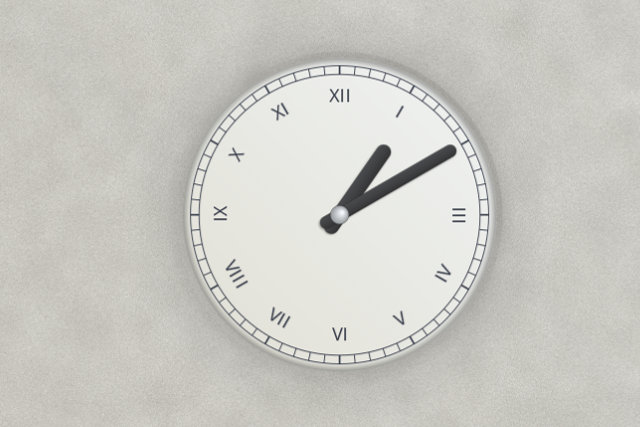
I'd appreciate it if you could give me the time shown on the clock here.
1:10
